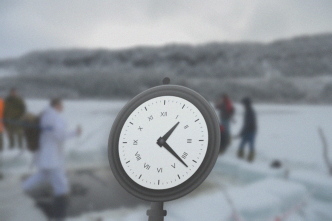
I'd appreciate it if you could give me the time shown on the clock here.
1:22
